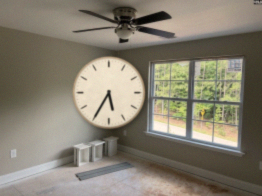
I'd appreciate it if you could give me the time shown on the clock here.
5:35
